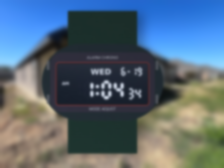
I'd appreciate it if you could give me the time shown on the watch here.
1:04
